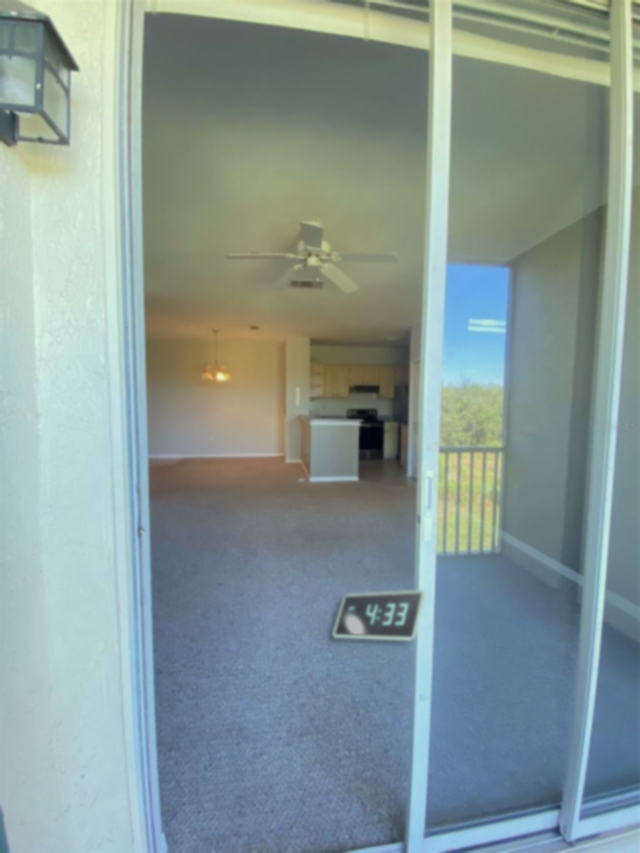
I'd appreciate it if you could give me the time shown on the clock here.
4:33
